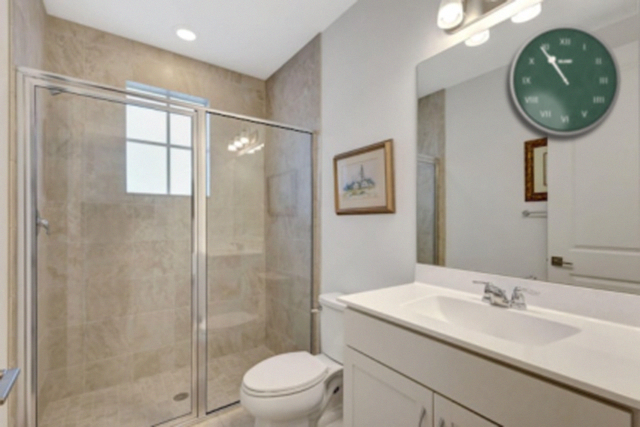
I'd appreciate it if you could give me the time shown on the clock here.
10:54
